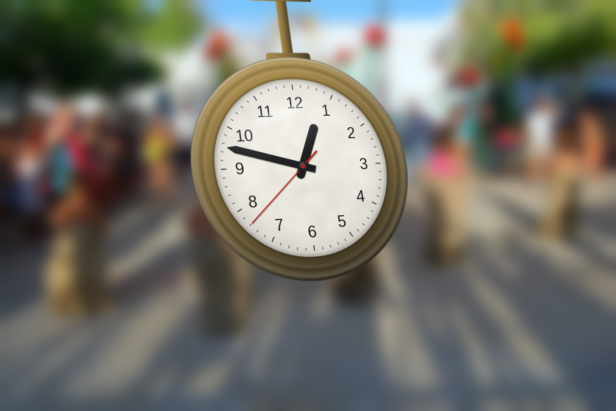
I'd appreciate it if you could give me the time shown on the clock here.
12:47:38
